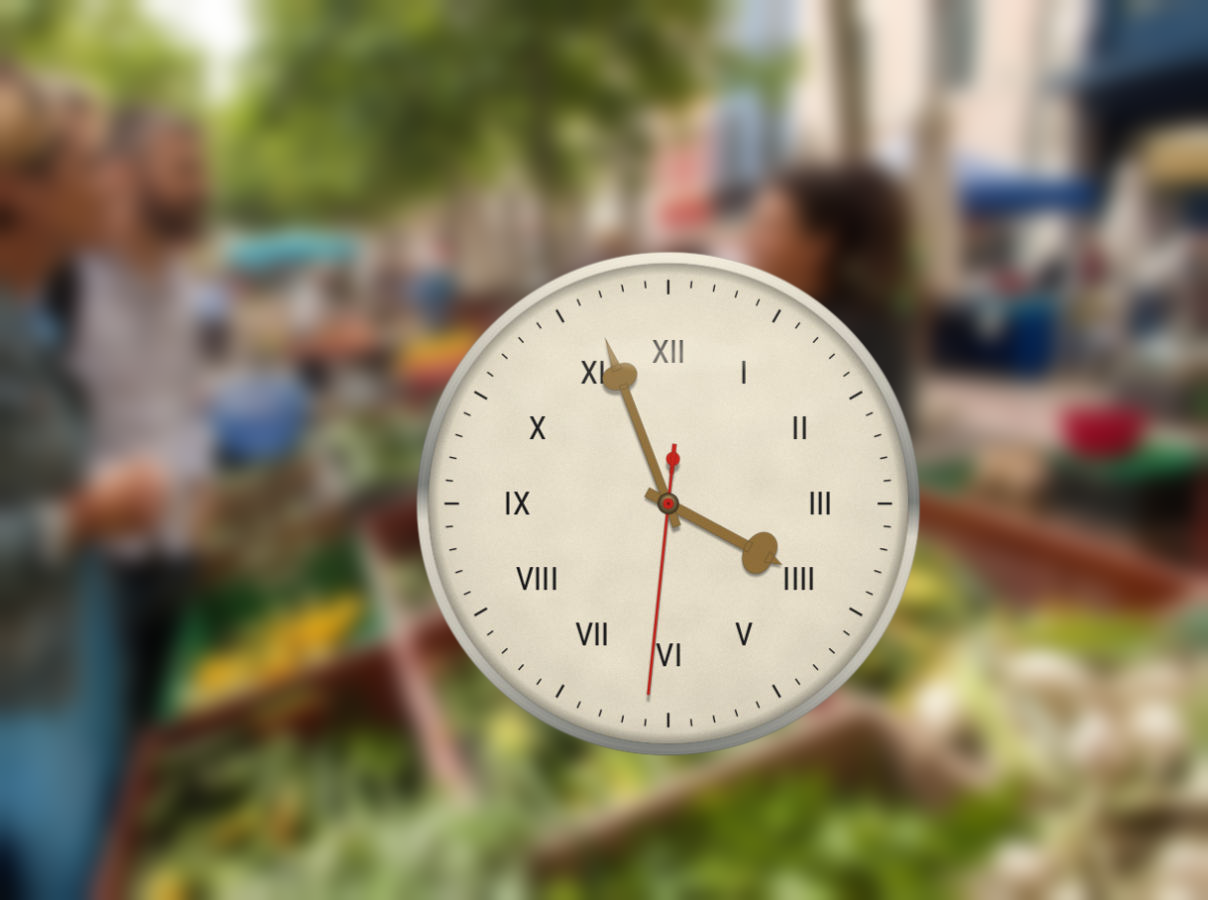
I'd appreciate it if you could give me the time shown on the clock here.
3:56:31
